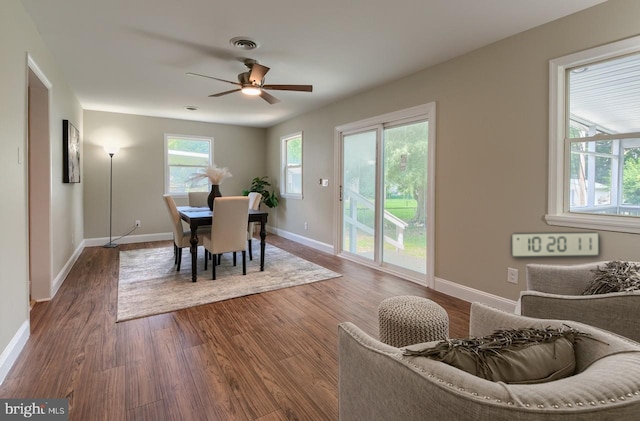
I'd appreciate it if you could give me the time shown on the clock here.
10:20:11
